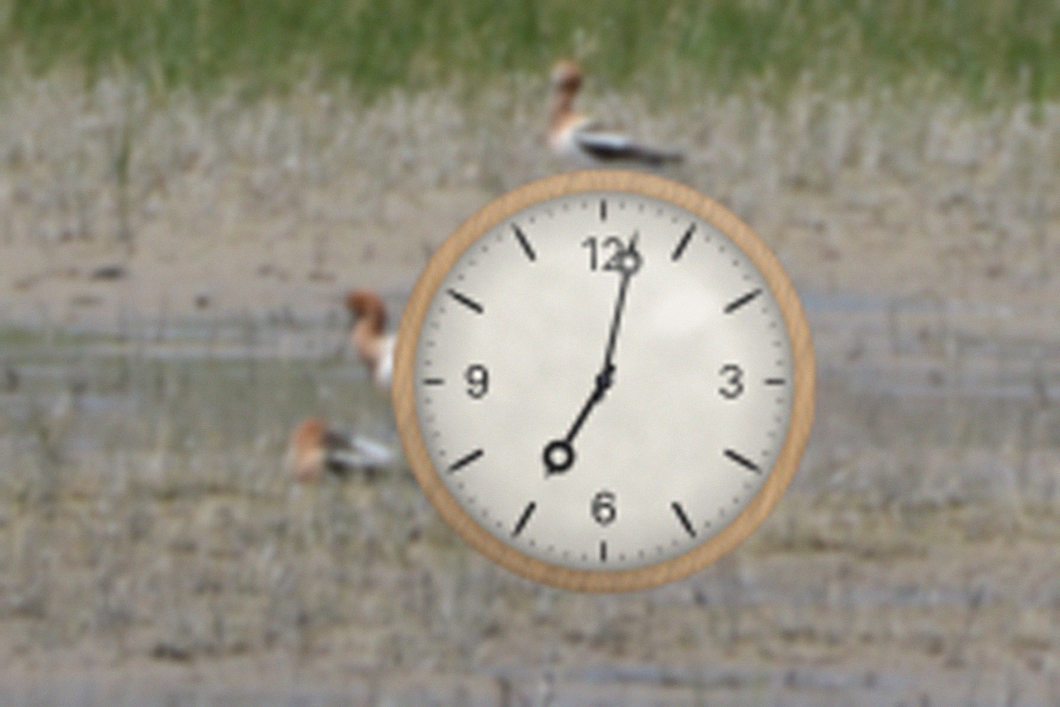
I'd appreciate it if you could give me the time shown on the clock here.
7:02
